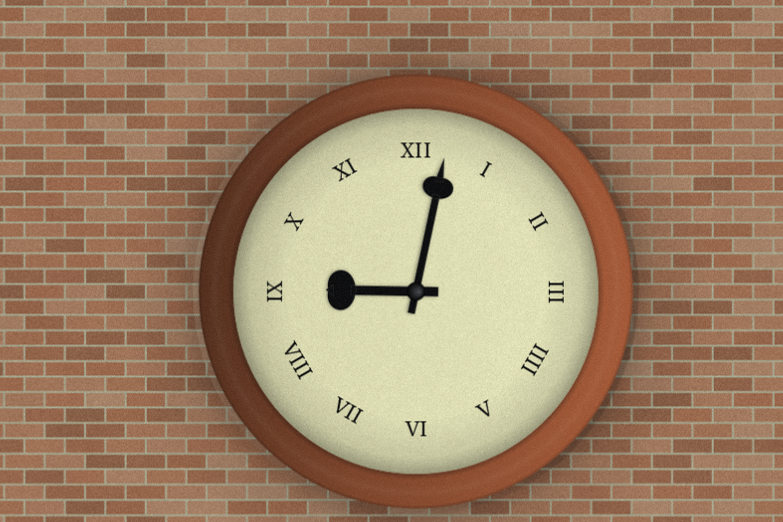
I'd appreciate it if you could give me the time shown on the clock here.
9:02
